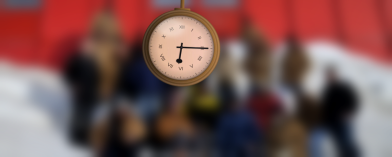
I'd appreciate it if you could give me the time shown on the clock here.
6:15
